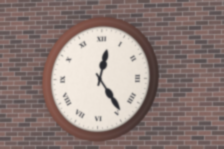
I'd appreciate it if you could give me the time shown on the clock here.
12:24
